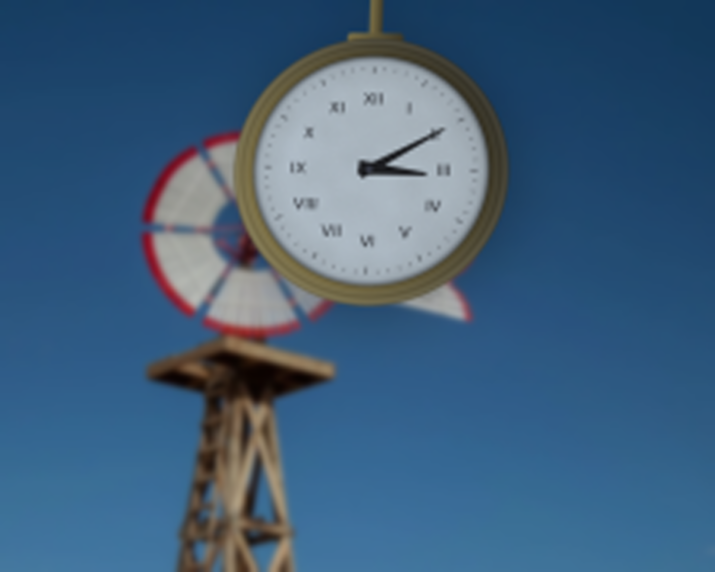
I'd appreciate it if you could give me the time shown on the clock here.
3:10
